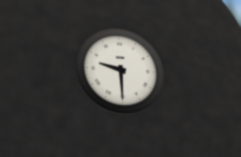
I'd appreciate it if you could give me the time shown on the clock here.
9:30
